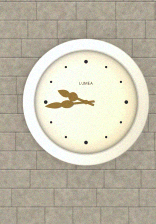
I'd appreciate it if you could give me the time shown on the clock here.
9:44
